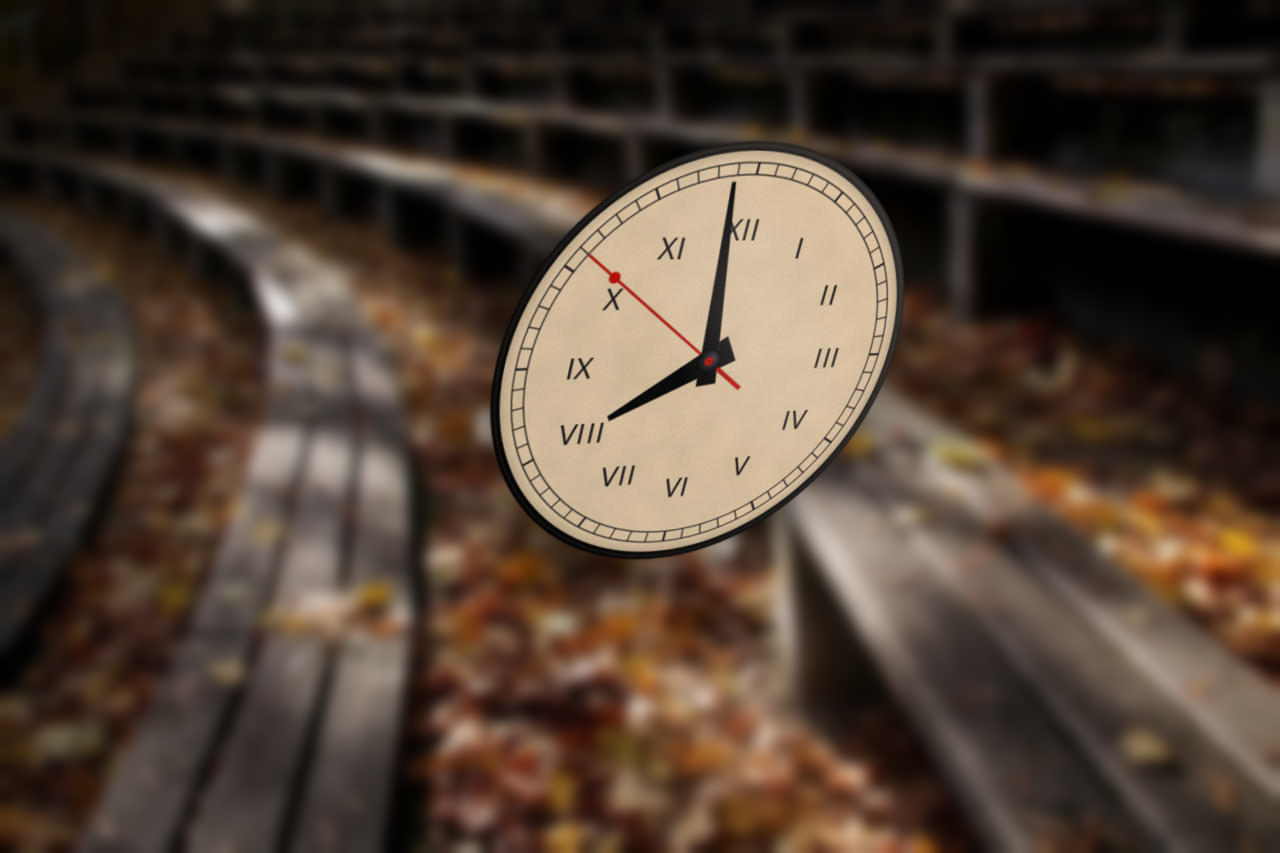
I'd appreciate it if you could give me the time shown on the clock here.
7:58:51
